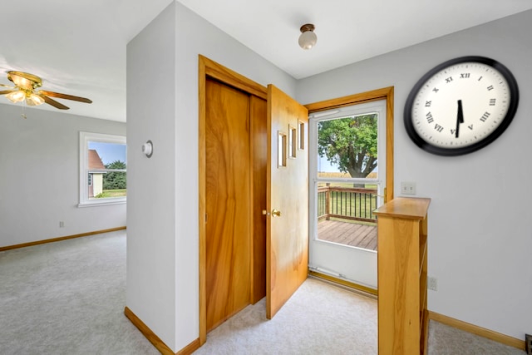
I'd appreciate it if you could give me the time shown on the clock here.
5:29
